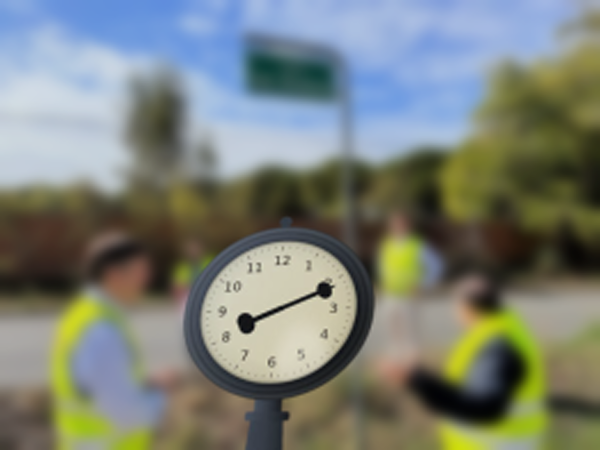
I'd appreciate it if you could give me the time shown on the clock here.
8:11
